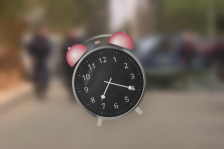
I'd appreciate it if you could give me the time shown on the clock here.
7:20
